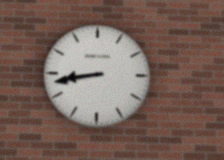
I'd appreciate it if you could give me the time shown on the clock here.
8:43
